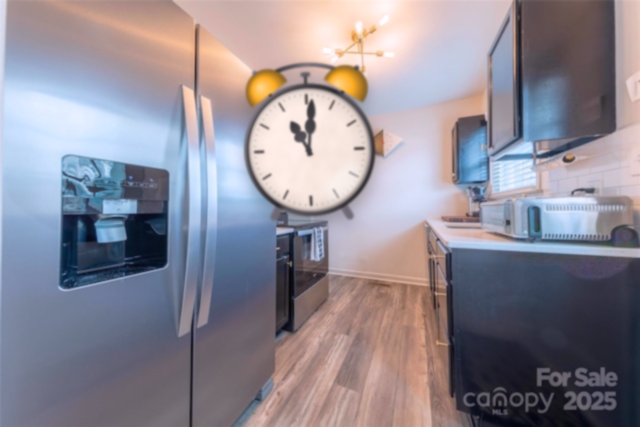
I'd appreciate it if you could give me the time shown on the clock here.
11:01
